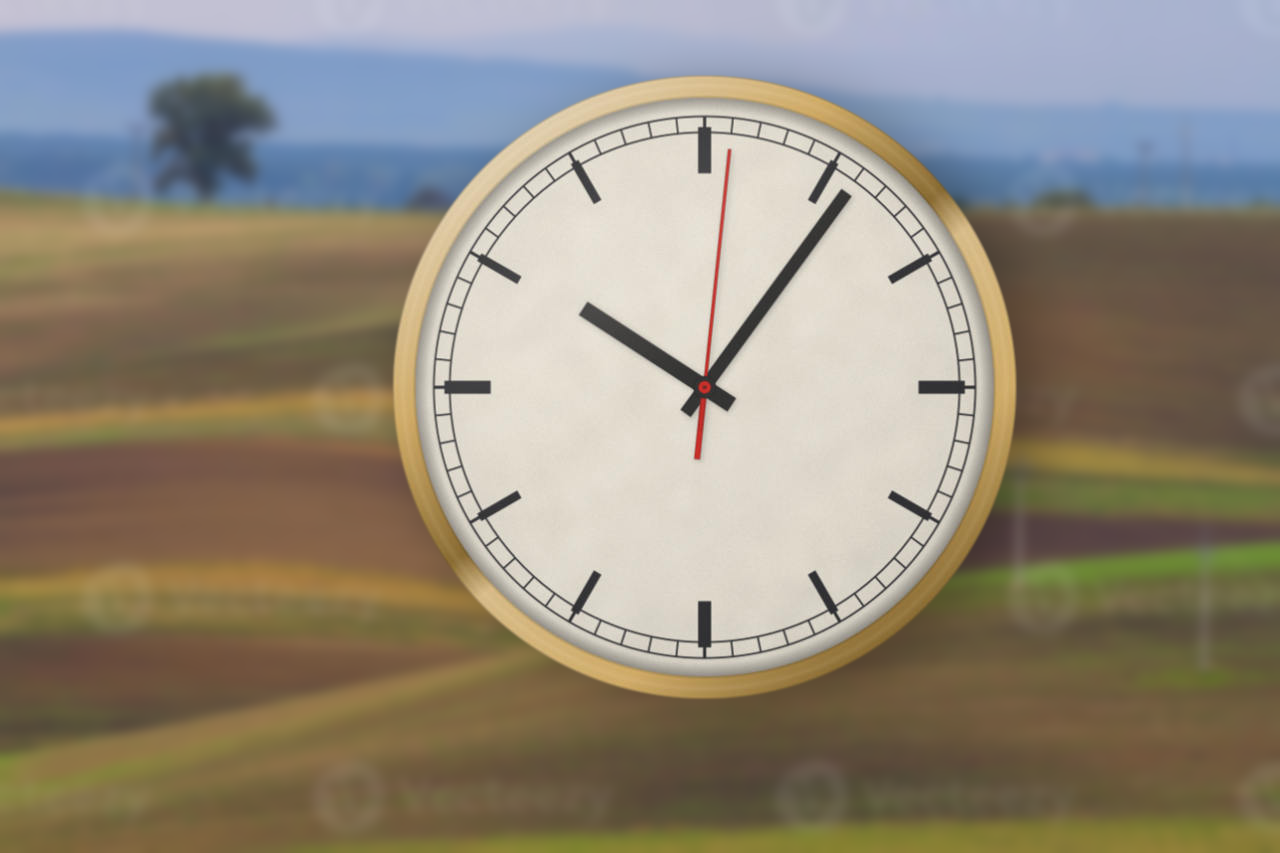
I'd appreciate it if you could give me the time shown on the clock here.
10:06:01
